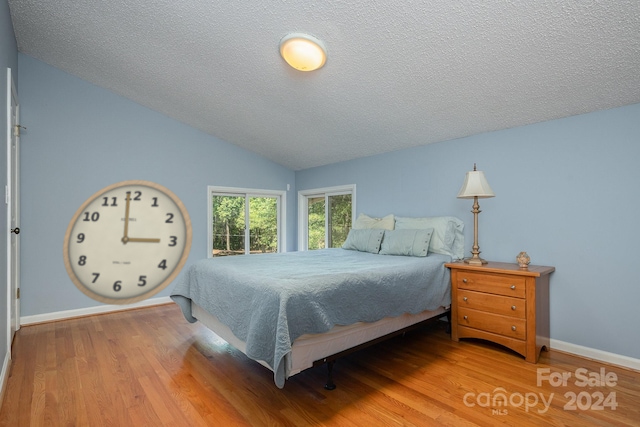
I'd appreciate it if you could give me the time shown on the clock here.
2:59
